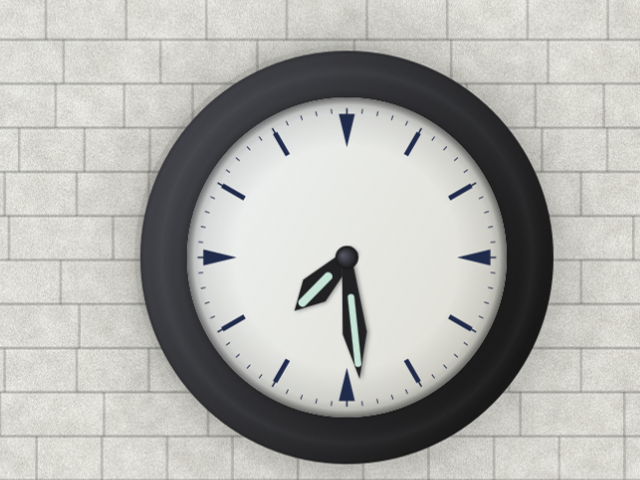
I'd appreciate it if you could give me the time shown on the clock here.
7:29
